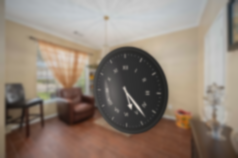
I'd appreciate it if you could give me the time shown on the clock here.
5:23
